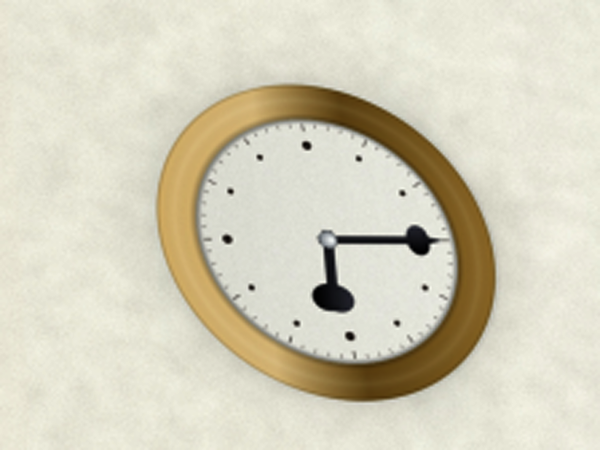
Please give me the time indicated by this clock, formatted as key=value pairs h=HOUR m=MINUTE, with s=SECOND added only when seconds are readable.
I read h=6 m=15
